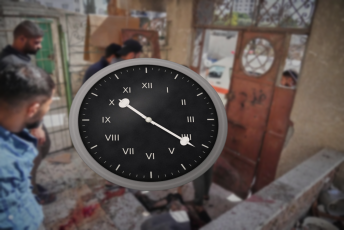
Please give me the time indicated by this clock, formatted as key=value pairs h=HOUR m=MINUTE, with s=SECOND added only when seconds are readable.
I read h=10 m=21
